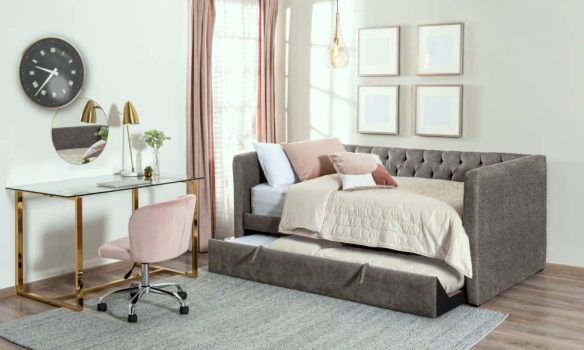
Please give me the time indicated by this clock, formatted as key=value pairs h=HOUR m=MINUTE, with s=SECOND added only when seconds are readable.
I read h=9 m=37
